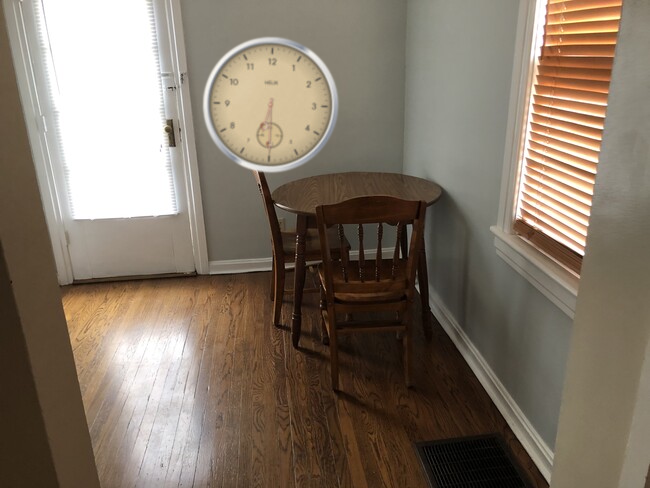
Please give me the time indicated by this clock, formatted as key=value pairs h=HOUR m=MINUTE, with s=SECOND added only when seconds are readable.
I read h=6 m=30
